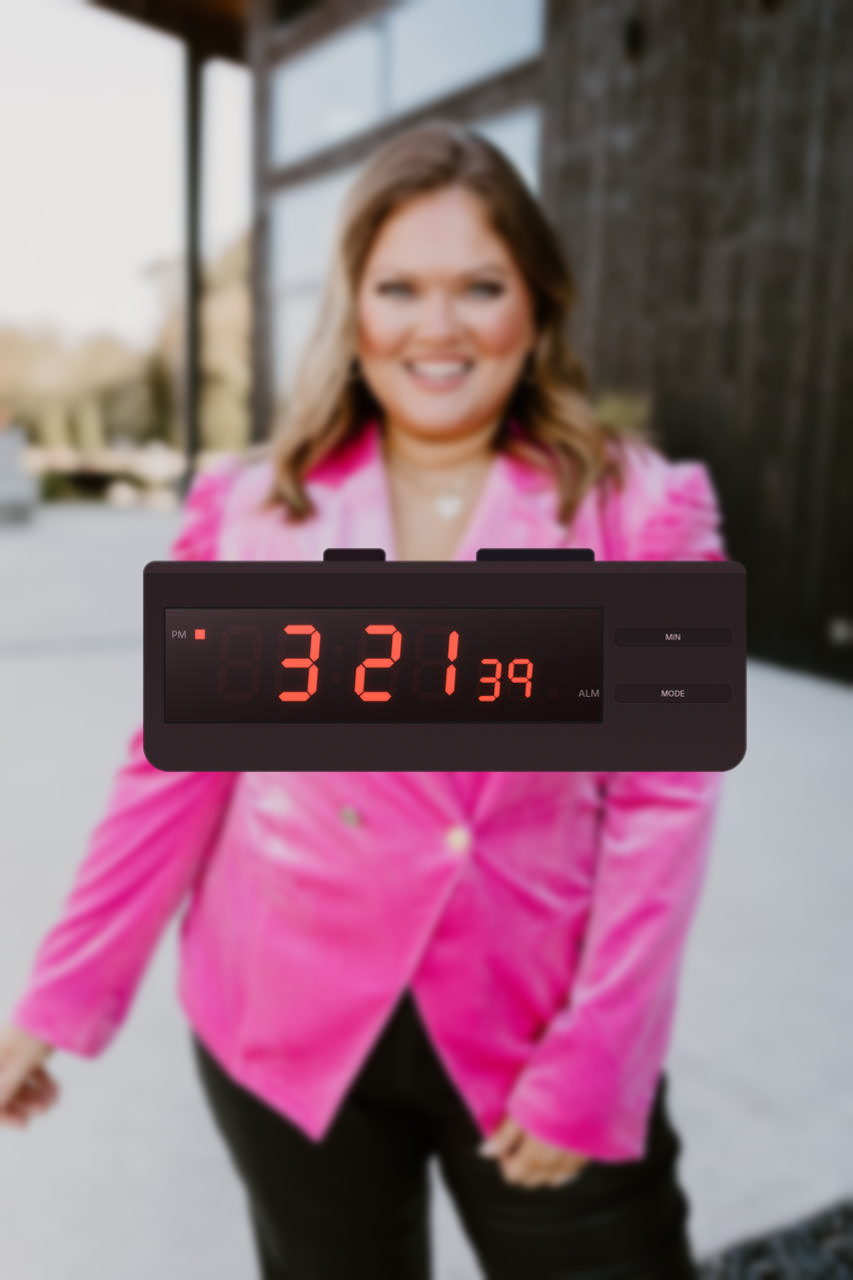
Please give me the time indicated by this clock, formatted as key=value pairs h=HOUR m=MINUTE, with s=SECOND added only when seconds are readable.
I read h=3 m=21 s=39
